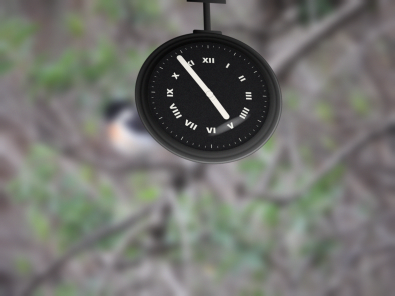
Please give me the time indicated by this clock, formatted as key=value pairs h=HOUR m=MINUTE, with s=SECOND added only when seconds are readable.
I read h=4 m=54
